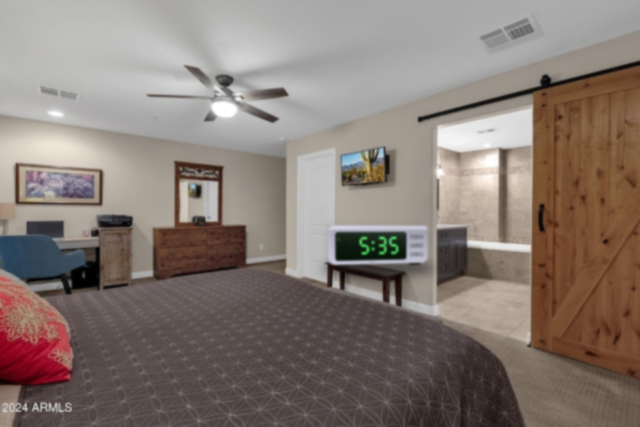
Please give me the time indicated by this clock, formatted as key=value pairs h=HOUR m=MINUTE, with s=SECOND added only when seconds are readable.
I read h=5 m=35
